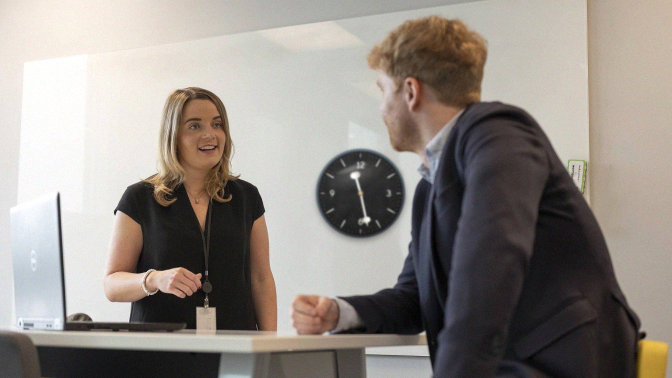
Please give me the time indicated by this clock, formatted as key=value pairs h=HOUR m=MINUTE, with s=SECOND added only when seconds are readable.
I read h=11 m=28
